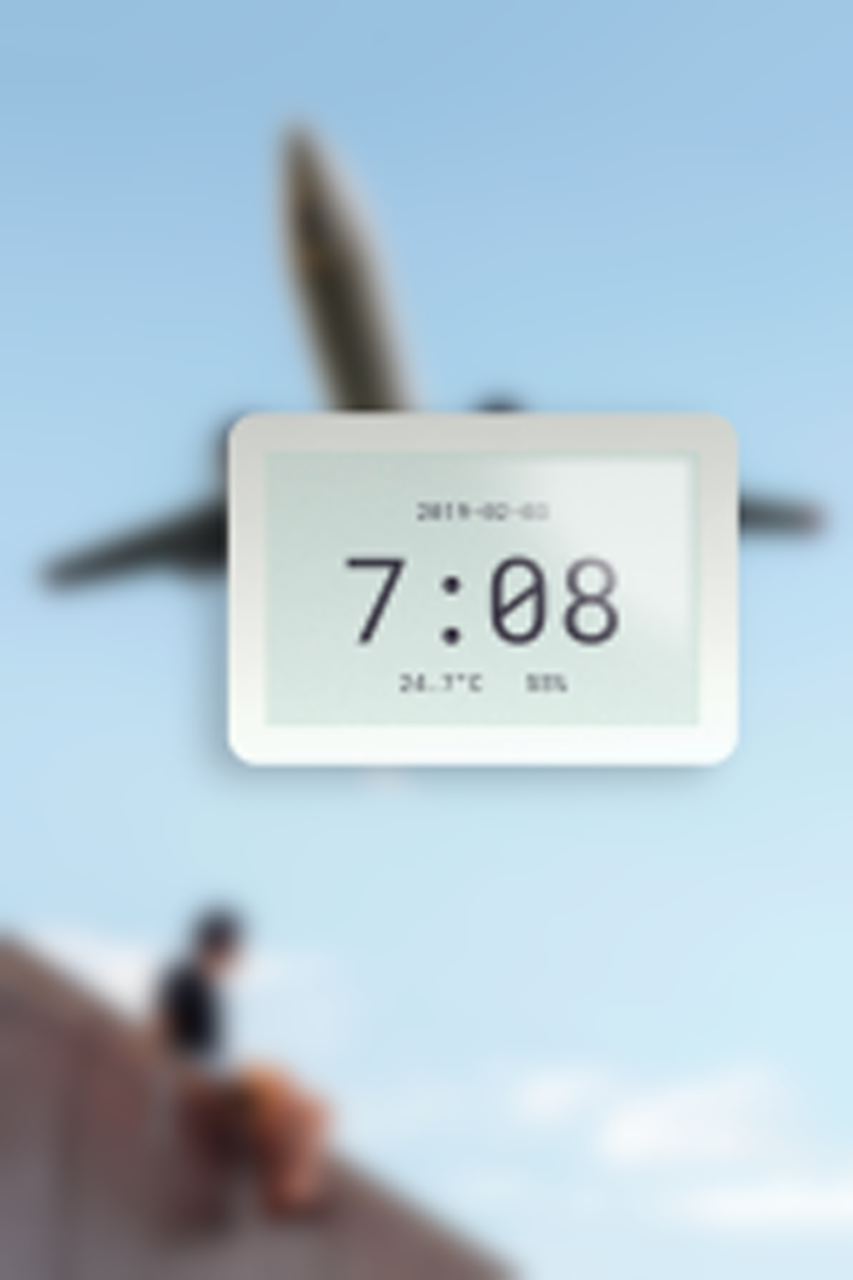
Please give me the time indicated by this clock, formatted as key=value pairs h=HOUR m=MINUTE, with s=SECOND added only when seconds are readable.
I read h=7 m=8
